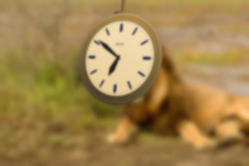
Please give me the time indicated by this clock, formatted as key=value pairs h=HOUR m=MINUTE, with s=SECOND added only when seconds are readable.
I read h=6 m=51
